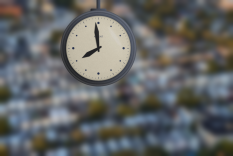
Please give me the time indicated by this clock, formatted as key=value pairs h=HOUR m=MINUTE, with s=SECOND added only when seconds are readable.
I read h=7 m=59
